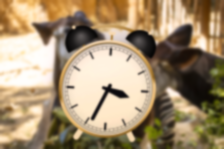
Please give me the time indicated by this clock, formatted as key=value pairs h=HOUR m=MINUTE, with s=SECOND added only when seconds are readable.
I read h=3 m=34
